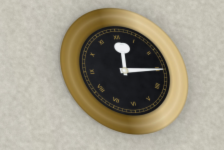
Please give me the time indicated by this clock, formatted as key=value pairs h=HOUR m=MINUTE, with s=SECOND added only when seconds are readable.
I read h=12 m=15
